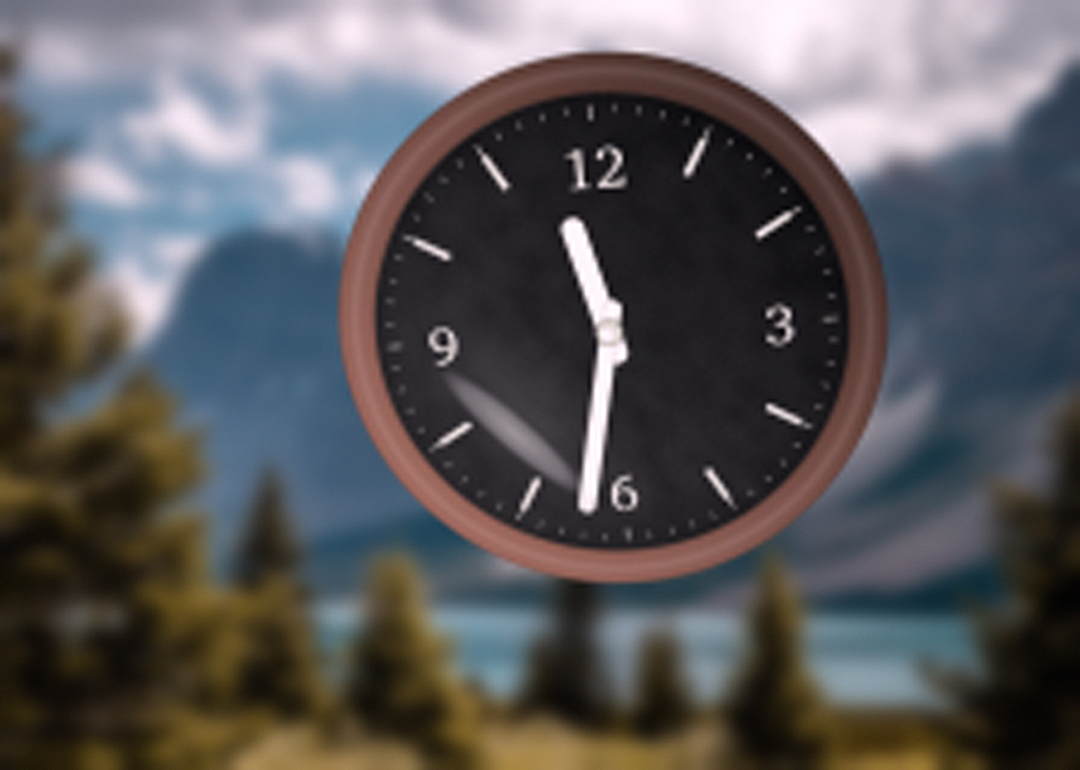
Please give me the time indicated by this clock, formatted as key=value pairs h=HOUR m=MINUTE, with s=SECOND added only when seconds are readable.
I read h=11 m=32
